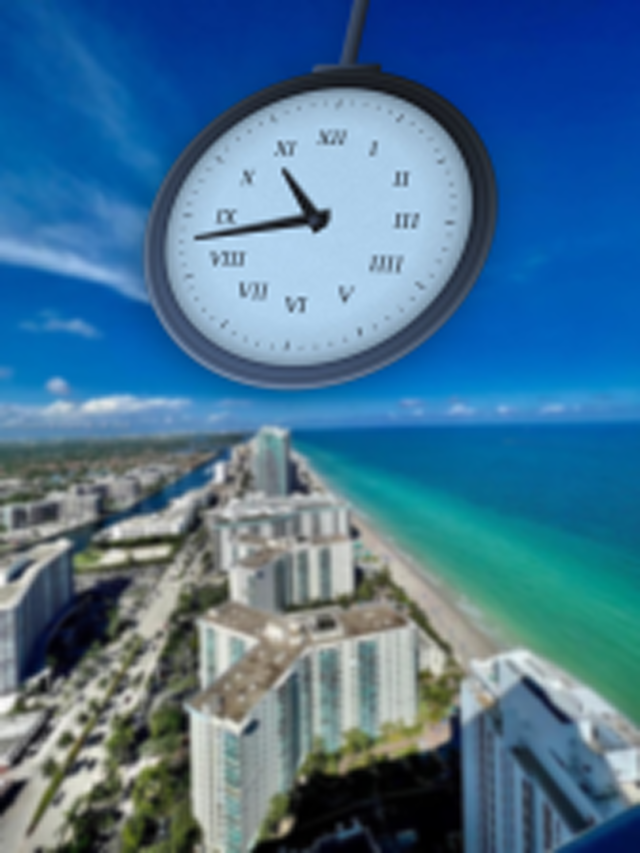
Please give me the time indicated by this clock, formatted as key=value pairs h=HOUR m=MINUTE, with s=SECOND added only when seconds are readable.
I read h=10 m=43
